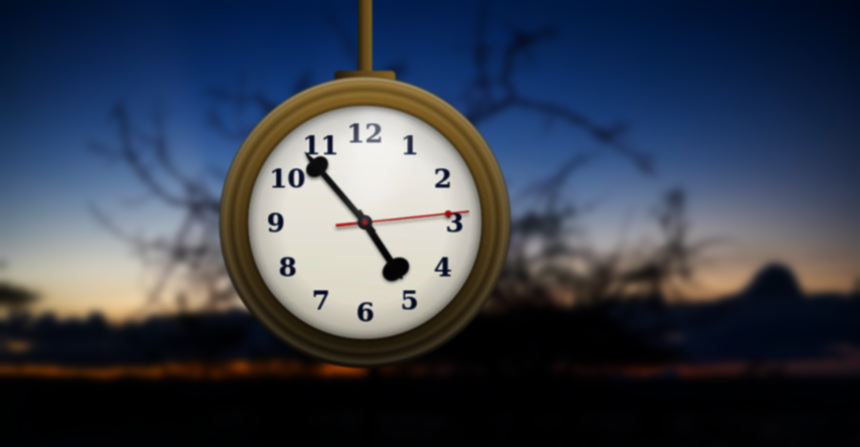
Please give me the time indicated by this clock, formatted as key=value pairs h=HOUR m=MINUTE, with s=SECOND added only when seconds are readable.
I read h=4 m=53 s=14
